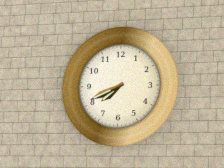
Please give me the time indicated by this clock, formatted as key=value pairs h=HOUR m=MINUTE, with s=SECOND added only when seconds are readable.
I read h=7 m=41
